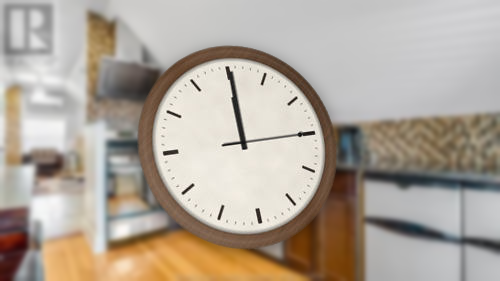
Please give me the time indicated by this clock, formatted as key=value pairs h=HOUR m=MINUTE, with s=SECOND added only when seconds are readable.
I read h=12 m=0 s=15
